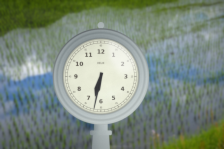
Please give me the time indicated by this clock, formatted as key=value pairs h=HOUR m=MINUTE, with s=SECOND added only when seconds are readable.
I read h=6 m=32
